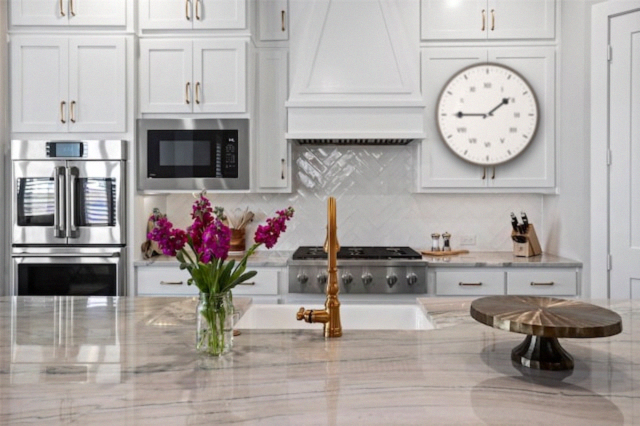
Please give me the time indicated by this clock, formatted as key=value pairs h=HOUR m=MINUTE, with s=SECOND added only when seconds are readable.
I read h=1 m=45
